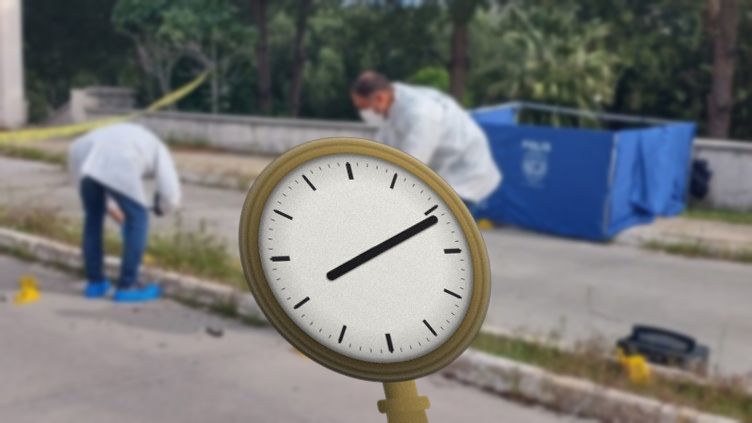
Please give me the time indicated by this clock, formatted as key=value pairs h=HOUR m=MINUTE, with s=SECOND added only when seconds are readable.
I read h=8 m=11
